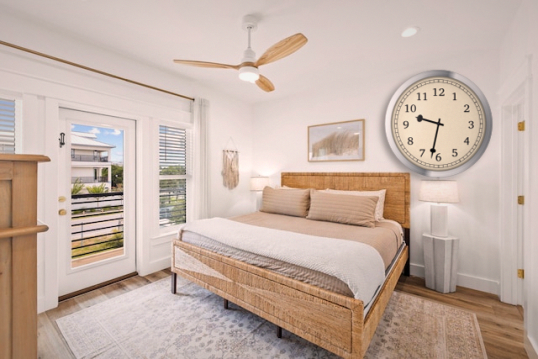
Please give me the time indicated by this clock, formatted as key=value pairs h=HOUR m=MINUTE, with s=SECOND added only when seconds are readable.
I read h=9 m=32
